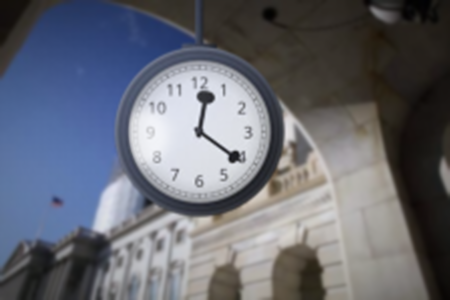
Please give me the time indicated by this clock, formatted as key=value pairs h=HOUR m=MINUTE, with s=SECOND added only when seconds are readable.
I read h=12 m=21
